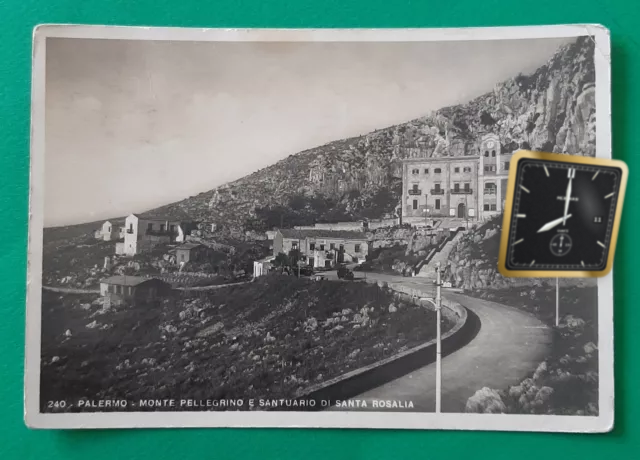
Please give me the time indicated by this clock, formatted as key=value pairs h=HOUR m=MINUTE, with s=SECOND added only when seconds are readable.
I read h=8 m=0
